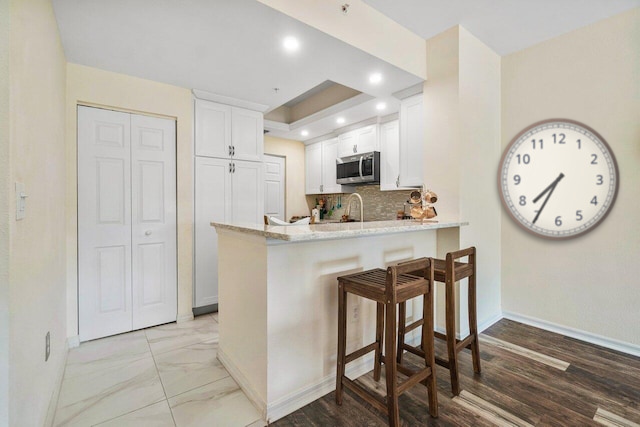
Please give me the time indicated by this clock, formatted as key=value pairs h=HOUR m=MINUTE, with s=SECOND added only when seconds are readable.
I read h=7 m=35
